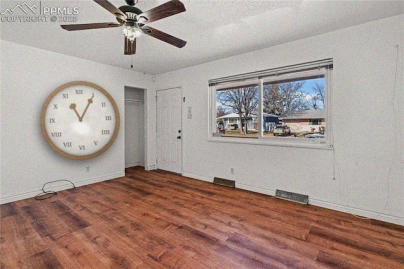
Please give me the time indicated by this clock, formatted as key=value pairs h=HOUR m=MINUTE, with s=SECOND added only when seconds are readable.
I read h=11 m=5
